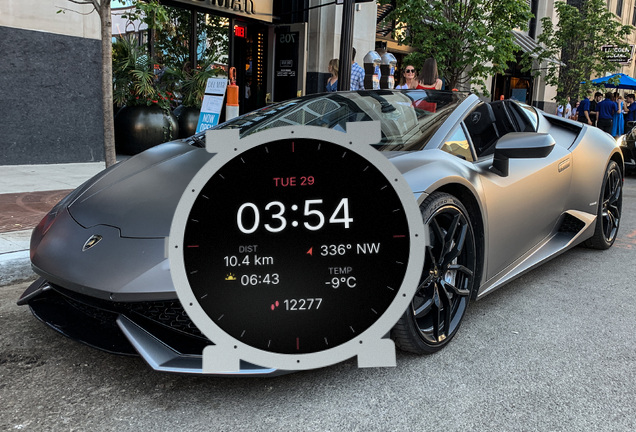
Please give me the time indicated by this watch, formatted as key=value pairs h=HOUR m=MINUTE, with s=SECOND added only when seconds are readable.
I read h=3 m=54
